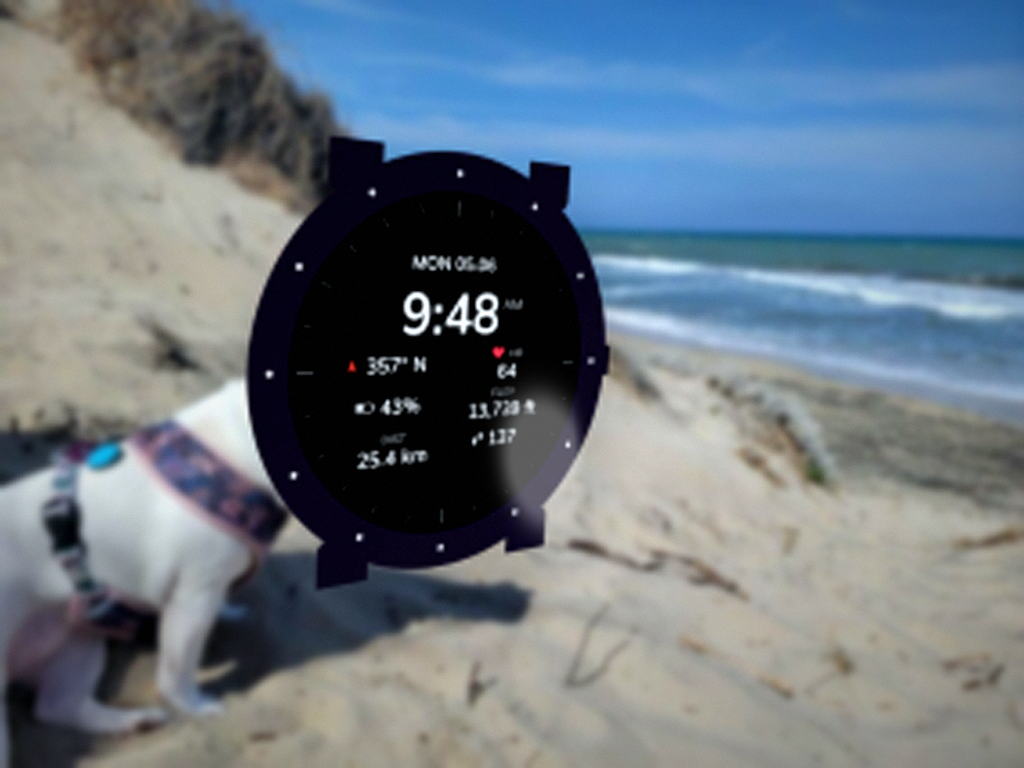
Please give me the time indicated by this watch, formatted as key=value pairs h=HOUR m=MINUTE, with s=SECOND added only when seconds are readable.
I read h=9 m=48
